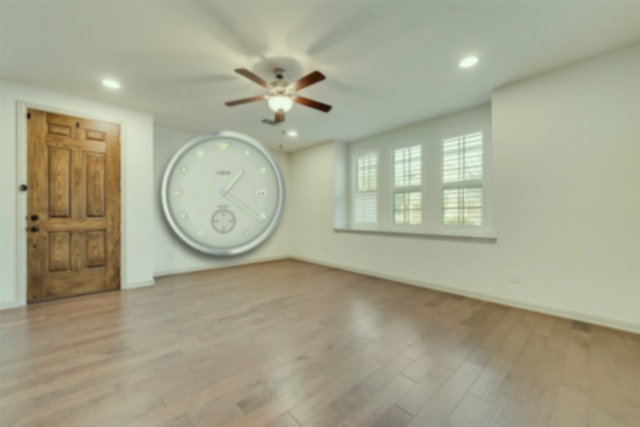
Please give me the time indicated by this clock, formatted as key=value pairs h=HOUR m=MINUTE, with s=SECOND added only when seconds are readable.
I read h=1 m=21
